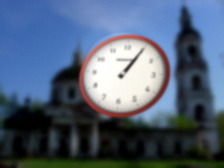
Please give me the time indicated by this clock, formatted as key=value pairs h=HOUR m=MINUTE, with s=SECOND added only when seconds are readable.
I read h=1 m=5
